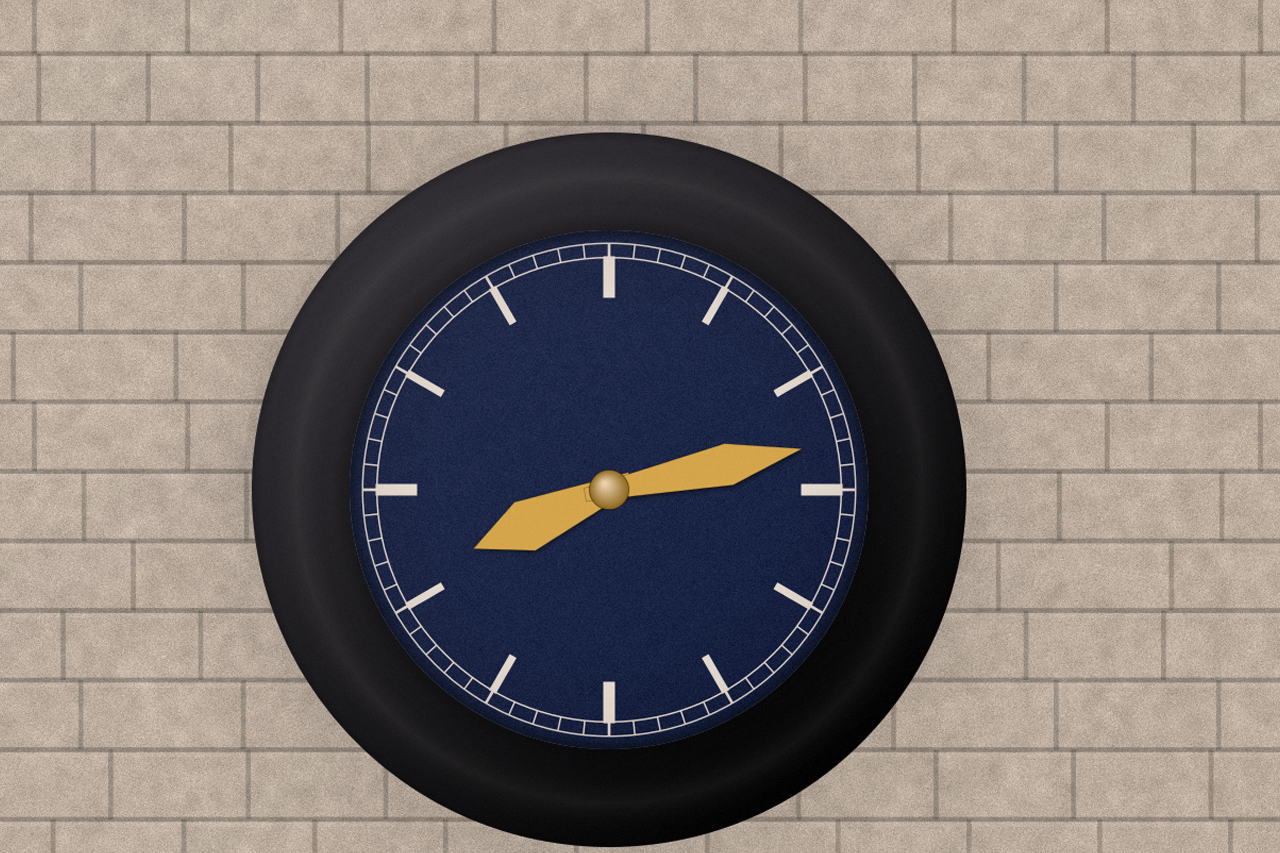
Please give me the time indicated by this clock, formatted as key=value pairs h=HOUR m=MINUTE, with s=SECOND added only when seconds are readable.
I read h=8 m=13
